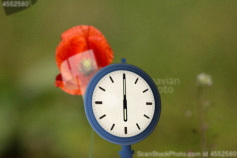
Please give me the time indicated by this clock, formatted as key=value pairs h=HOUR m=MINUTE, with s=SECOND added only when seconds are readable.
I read h=6 m=0
